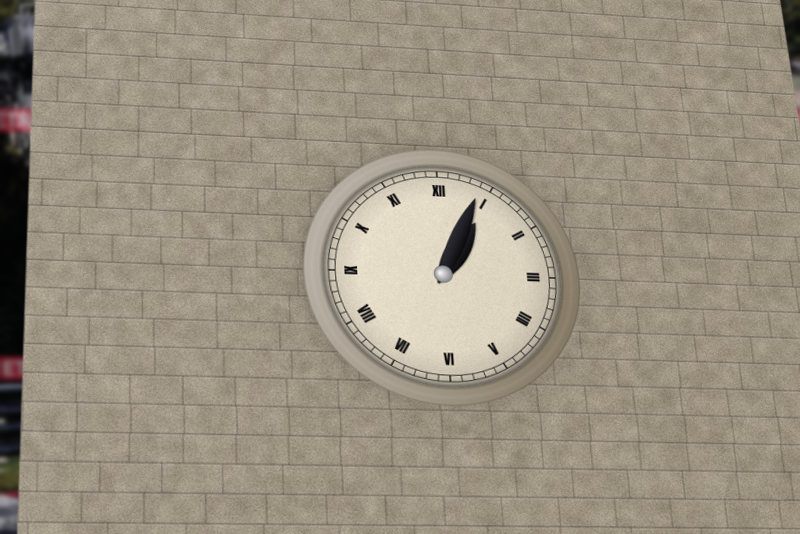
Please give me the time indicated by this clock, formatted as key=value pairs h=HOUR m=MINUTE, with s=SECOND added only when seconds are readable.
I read h=1 m=4
